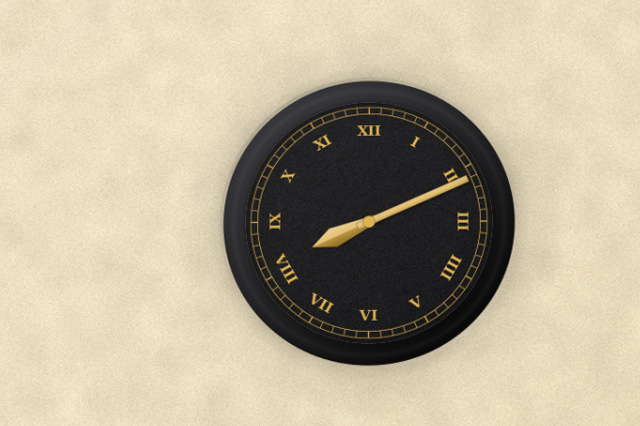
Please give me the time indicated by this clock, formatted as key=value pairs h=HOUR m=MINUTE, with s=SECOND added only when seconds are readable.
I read h=8 m=11
